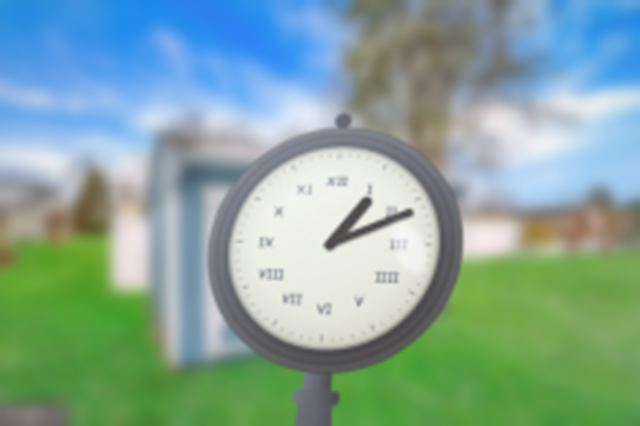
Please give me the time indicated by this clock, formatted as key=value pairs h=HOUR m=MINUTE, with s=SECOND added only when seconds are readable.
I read h=1 m=11
